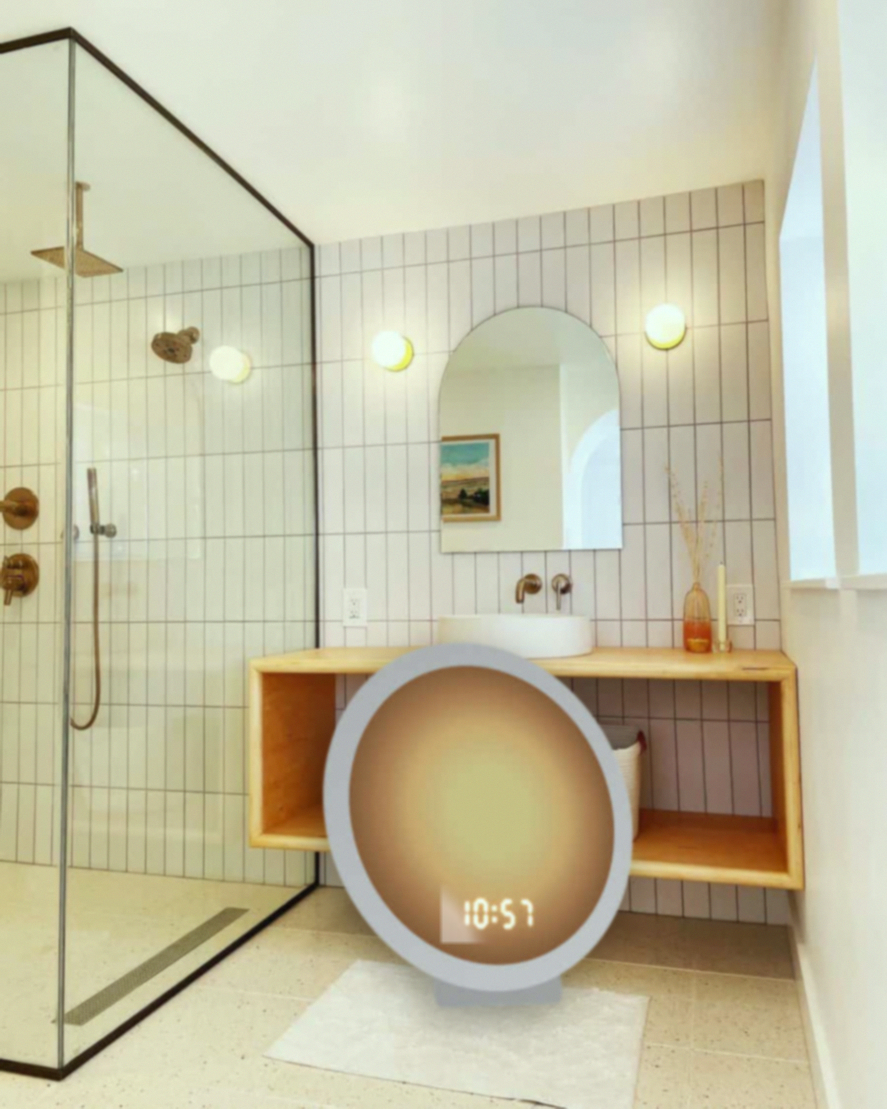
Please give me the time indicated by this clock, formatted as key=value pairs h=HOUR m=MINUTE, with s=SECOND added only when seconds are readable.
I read h=10 m=57
